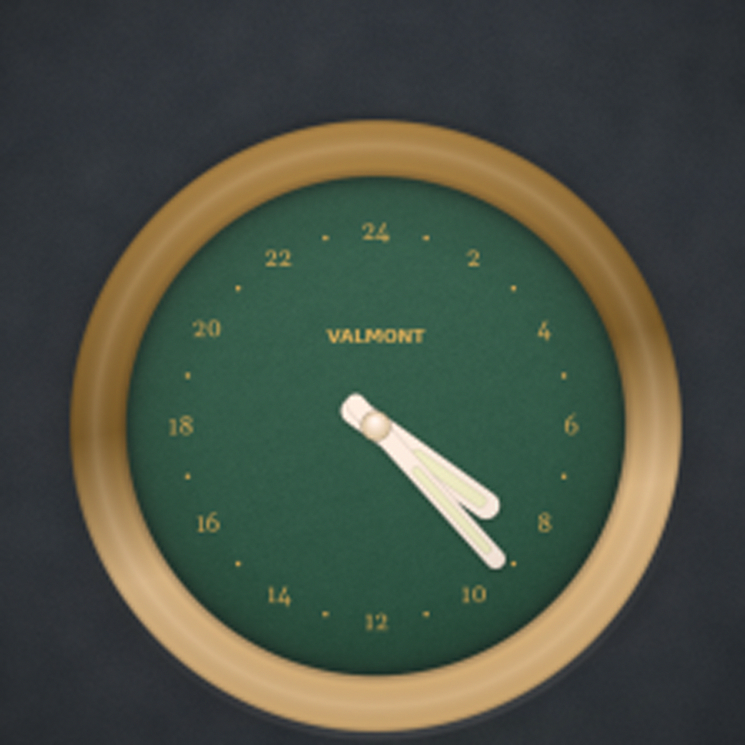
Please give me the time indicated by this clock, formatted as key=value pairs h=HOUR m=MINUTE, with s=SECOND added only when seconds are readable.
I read h=8 m=23
